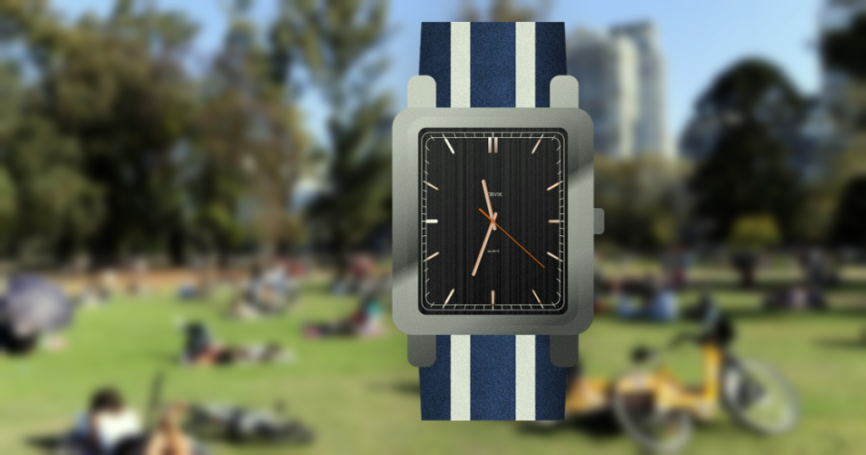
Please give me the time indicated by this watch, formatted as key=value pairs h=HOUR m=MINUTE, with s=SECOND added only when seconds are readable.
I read h=11 m=33 s=22
